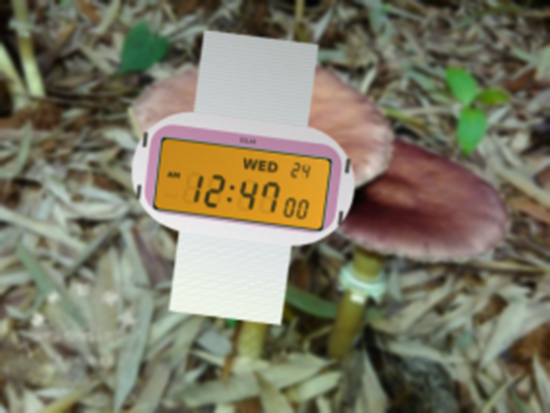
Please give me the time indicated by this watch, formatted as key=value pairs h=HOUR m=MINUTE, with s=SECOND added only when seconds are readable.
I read h=12 m=47 s=0
